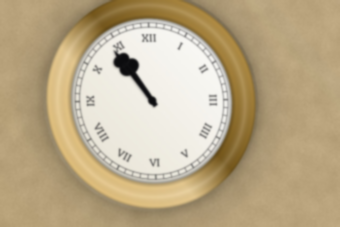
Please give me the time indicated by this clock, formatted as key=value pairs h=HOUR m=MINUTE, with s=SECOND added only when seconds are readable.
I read h=10 m=54
